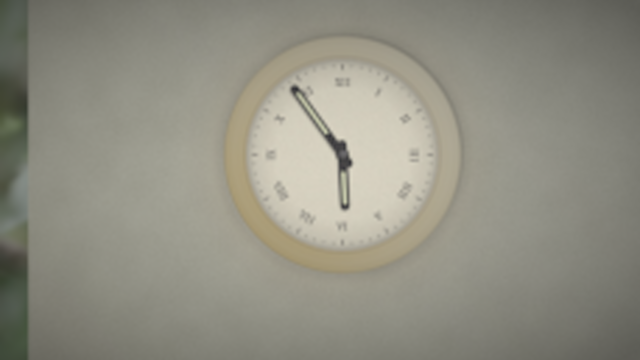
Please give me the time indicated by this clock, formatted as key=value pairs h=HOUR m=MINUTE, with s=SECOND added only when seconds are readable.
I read h=5 m=54
